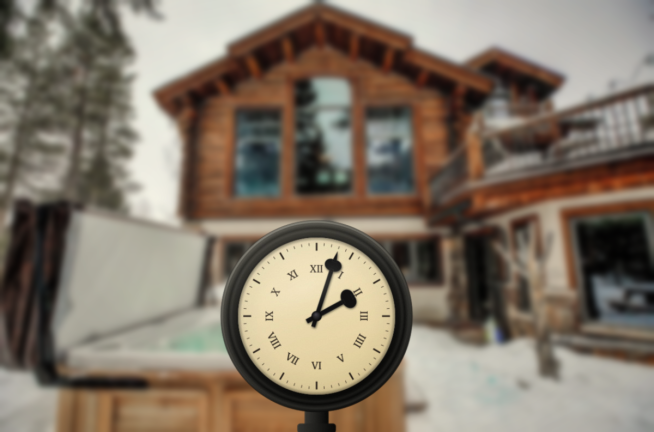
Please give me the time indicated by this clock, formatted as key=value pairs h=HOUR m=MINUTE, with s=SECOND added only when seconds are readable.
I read h=2 m=3
